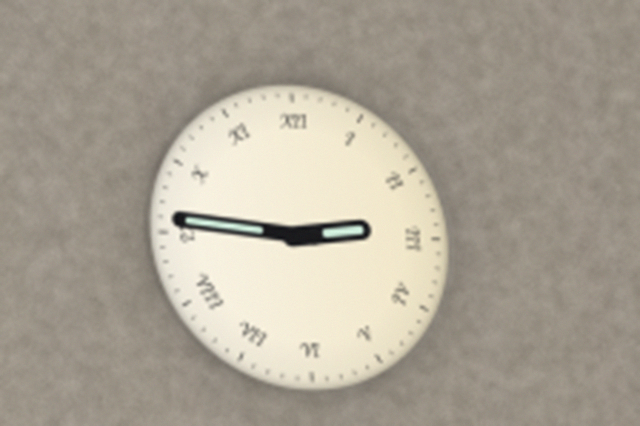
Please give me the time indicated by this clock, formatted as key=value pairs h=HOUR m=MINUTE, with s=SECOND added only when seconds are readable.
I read h=2 m=46
